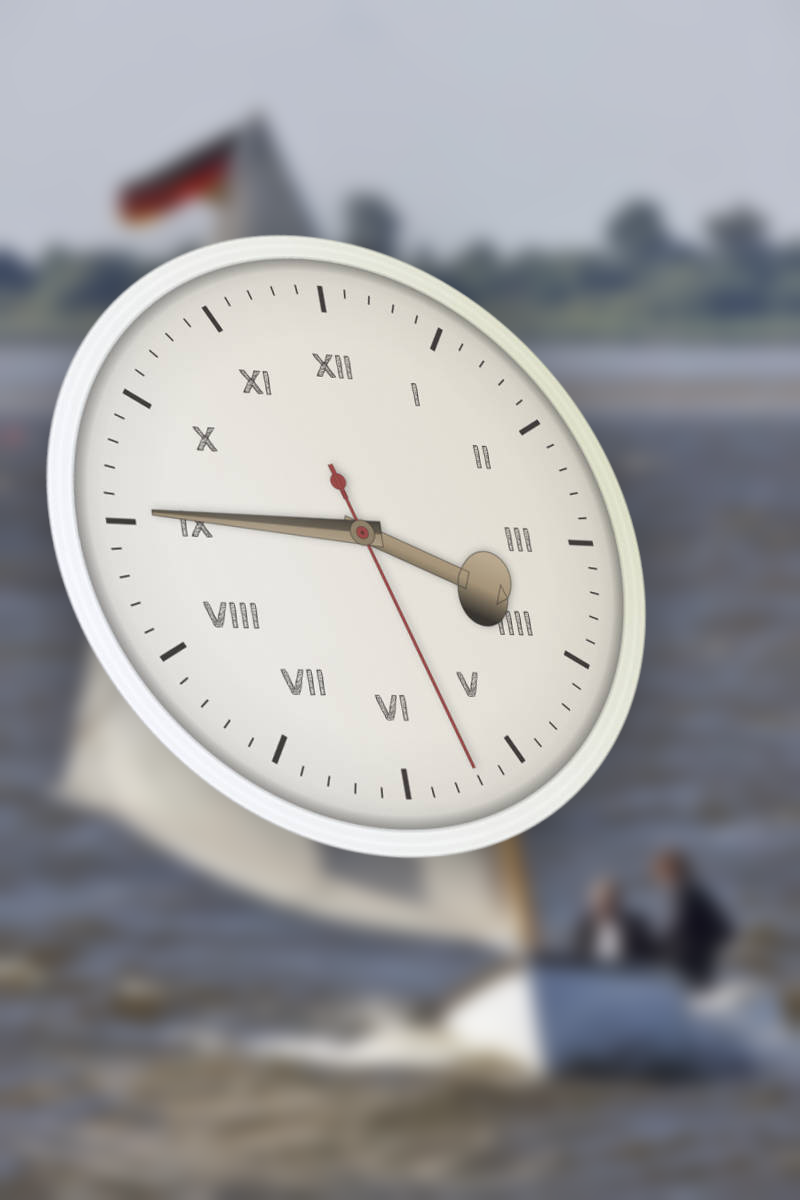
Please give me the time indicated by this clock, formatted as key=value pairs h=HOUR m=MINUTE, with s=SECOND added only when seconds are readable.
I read h=3 m=45 s=27
